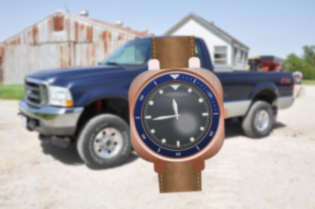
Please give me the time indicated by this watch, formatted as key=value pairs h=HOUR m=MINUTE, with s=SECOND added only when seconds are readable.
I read h=11 m=44
